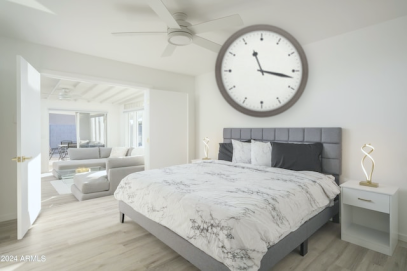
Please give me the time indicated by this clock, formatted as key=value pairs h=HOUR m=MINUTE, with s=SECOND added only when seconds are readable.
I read h=11 m=17
